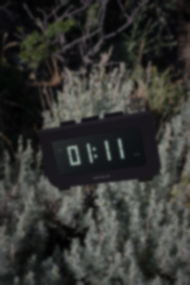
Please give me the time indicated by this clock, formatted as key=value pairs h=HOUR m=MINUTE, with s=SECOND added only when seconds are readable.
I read h=1 m=11
